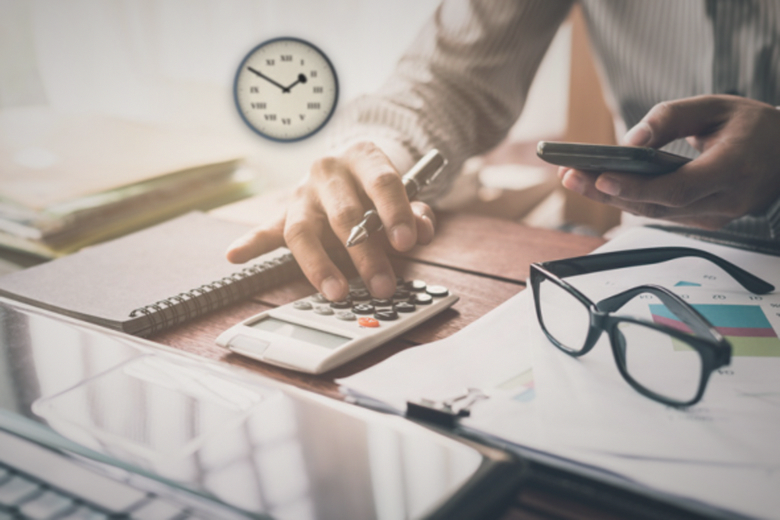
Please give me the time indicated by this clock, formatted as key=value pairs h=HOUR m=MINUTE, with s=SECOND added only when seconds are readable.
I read h=1 m=50
